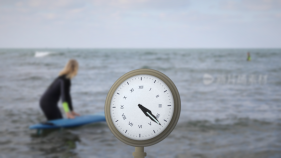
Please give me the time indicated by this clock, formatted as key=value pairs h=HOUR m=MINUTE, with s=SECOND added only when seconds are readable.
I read h=4 m=22
